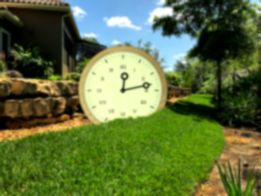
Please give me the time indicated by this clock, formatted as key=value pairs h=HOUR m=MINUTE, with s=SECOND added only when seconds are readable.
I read h=12 m=13
